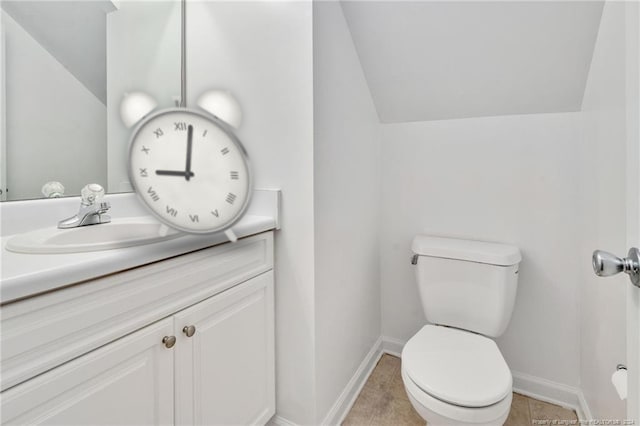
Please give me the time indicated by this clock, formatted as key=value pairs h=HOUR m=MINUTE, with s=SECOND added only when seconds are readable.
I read h=9 m=2
